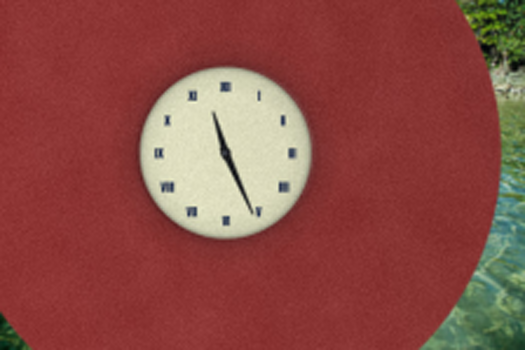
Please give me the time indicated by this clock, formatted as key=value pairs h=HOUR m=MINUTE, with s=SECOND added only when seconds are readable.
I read h=11 m=26
